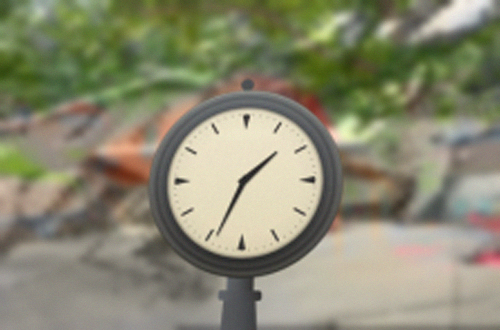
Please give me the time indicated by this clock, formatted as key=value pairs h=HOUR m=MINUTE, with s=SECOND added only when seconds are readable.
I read h=1 m=34
